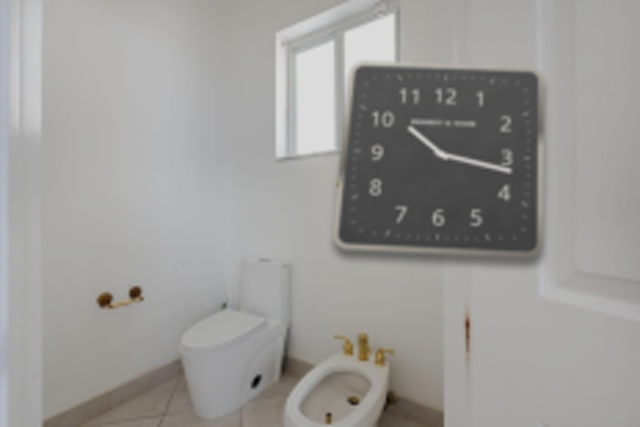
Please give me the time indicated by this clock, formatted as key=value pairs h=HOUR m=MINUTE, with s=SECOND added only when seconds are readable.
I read h=10 m=17
